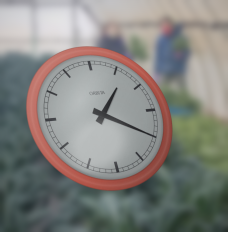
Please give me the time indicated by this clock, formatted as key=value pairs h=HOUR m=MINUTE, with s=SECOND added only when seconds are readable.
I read h=1 m=20
